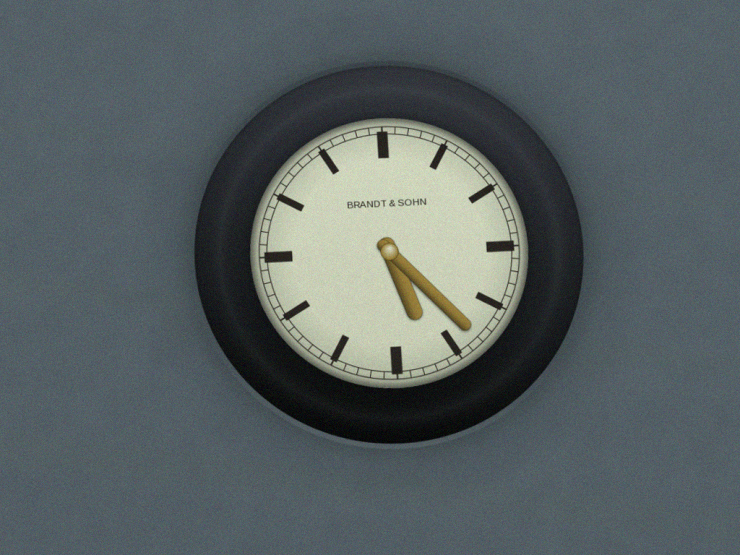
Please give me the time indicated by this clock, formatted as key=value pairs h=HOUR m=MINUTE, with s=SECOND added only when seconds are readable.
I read h=5 m=23
